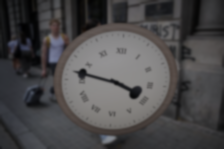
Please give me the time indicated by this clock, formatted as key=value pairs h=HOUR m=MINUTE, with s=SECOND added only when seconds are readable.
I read h=3 m=47
